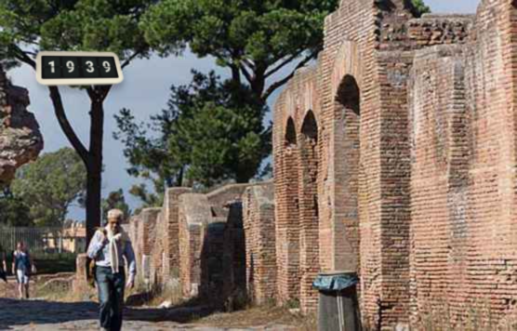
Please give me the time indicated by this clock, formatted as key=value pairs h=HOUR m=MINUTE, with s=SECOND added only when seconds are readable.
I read h=19 m=39
